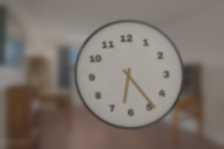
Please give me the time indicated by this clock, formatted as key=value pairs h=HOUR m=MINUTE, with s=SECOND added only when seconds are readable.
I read h=6 m=24
